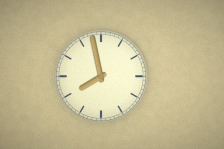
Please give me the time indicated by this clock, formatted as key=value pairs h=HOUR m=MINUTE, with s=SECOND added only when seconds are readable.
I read h=7 m=58
